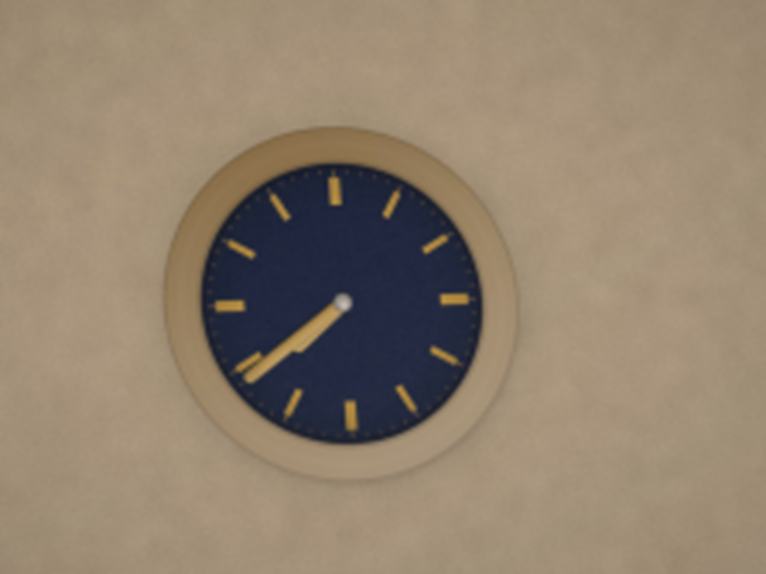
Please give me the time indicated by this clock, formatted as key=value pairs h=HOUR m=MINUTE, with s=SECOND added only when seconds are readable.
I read h=7 m=39
